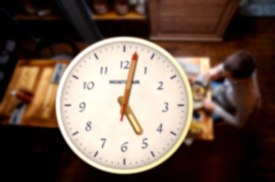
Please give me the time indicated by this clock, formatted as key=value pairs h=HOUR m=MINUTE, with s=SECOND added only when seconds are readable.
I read h=5 m=2 s=2
